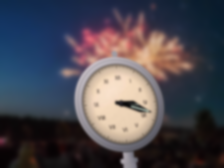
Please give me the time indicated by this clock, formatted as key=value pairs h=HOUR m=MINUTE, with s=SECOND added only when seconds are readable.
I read h=3 m=18
